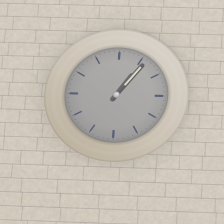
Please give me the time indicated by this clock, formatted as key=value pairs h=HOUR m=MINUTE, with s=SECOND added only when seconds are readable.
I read h=1 m=6
